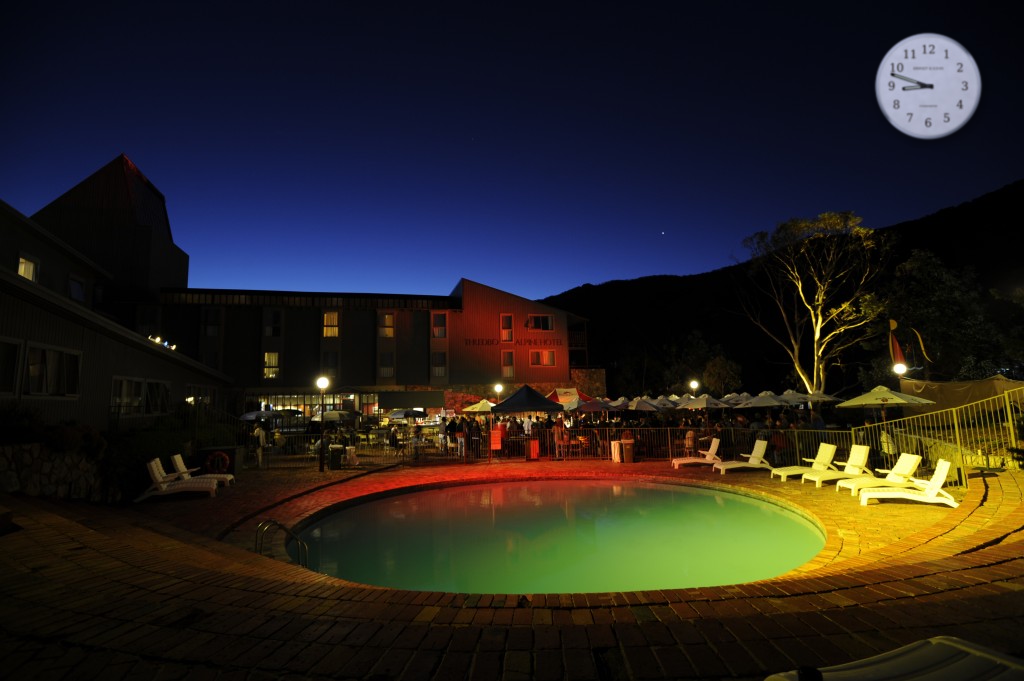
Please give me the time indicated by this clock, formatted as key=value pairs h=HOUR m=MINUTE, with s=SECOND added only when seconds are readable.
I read h=8 m=48
